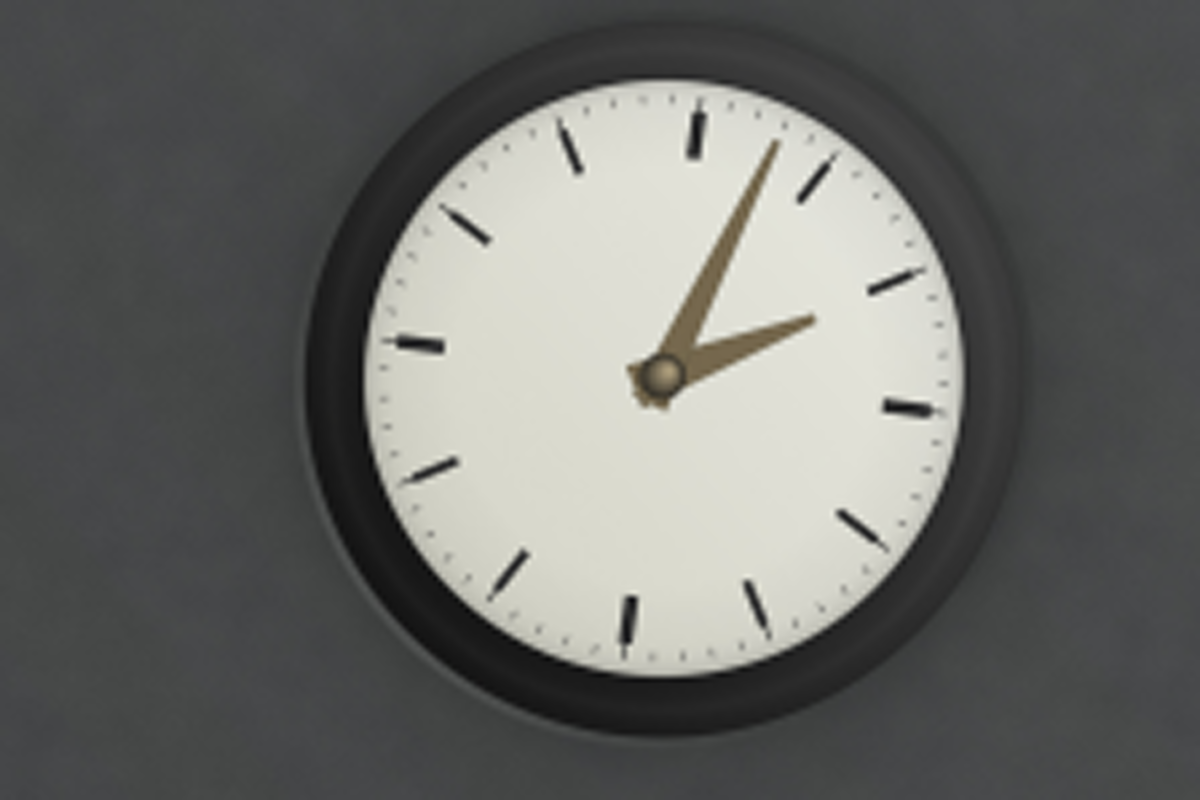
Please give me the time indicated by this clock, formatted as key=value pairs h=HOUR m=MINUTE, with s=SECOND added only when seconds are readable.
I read h=2 m=3
